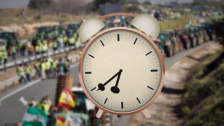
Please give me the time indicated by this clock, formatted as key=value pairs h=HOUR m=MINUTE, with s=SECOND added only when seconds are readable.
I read h=6 m=39
